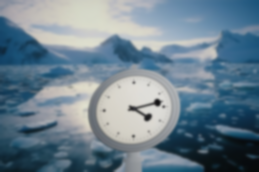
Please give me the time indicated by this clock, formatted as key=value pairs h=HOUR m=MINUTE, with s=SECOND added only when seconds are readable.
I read h=4 m=13
